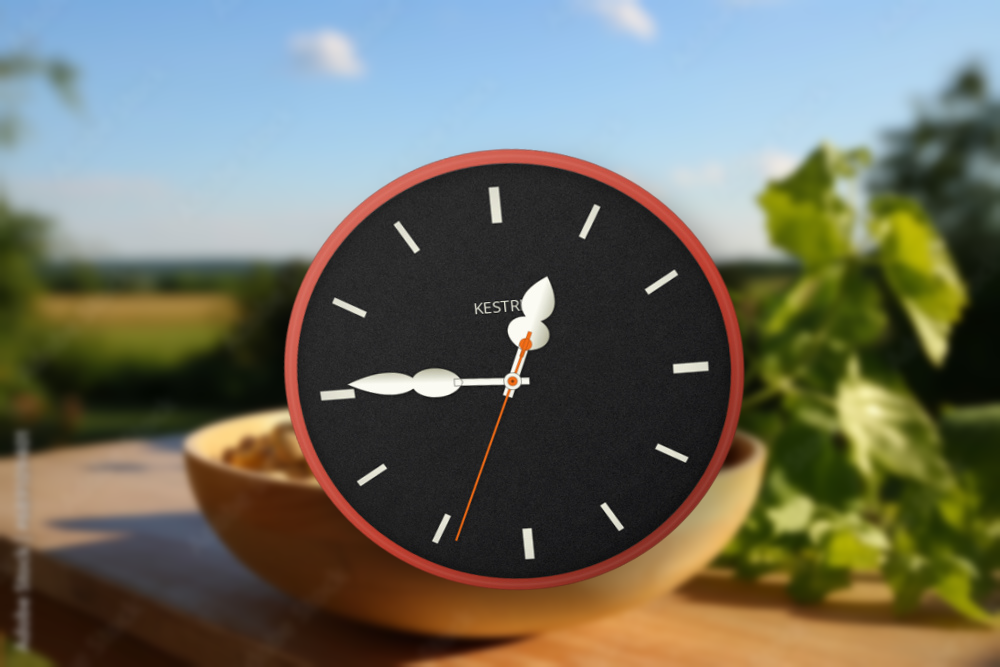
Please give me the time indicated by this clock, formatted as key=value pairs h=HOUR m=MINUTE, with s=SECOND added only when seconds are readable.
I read h=12 m=45 s=34
